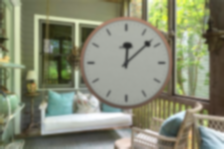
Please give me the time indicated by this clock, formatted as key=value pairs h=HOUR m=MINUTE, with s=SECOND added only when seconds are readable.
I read h=12 m=8
